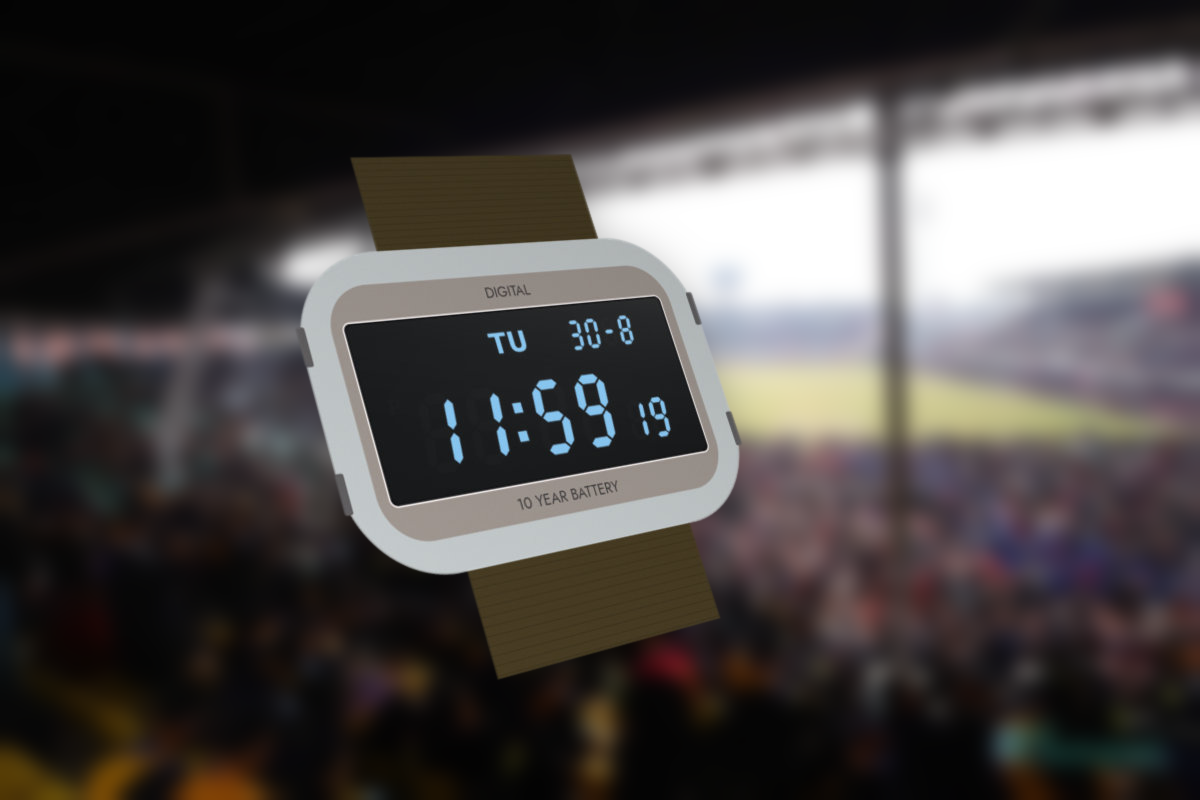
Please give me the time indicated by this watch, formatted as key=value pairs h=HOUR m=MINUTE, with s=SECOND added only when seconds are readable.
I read h=11 m=59 s=19
